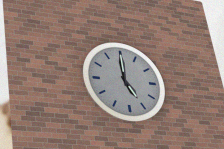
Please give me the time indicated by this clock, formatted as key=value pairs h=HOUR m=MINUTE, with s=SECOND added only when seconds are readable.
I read h=5 m=0
